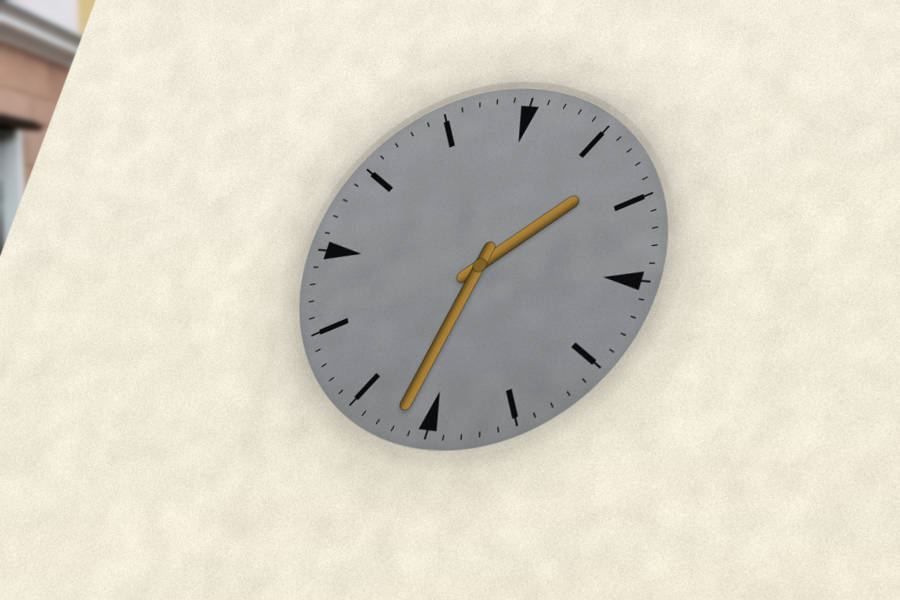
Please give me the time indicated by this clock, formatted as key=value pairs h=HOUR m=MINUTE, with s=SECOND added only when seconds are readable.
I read h=1 m=32
